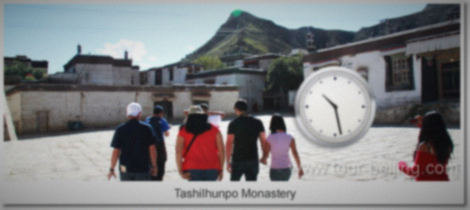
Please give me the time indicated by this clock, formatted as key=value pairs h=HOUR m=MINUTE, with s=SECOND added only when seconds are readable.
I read h=10 m=28
